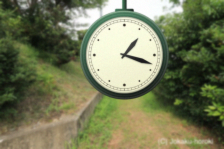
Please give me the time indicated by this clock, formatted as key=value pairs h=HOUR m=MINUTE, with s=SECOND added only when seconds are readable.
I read h=1 m=18
